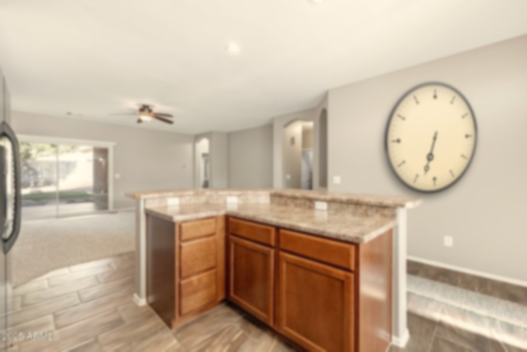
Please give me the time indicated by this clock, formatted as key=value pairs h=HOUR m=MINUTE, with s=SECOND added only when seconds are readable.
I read h=6 m=33
